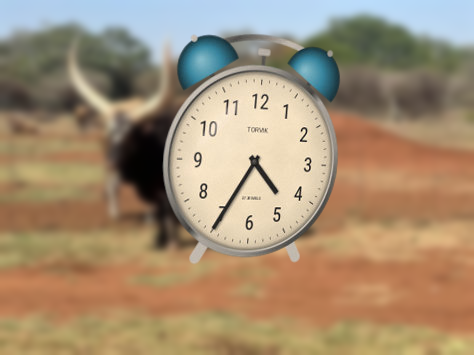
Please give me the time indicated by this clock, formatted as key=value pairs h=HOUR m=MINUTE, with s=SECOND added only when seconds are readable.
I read h=4 m=35
